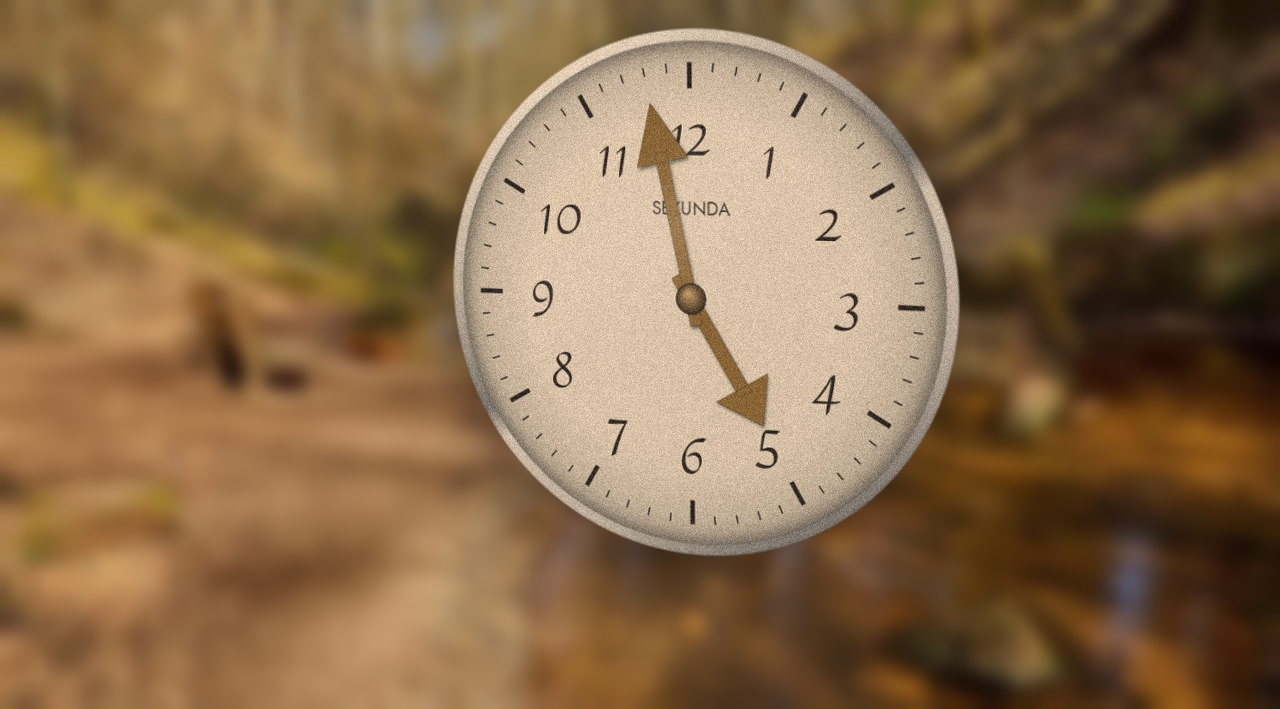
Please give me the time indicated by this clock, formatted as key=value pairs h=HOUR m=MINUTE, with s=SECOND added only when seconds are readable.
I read h=4 m=58
